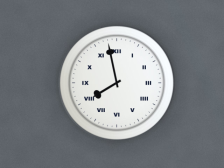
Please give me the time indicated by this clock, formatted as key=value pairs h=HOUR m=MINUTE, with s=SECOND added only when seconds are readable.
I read h=7 m=58
